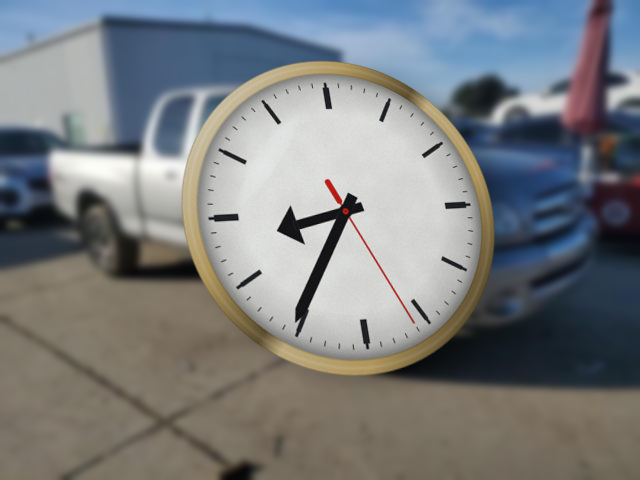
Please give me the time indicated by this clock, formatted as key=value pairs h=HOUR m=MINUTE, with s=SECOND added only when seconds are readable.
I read h=8 m=35 s=26
